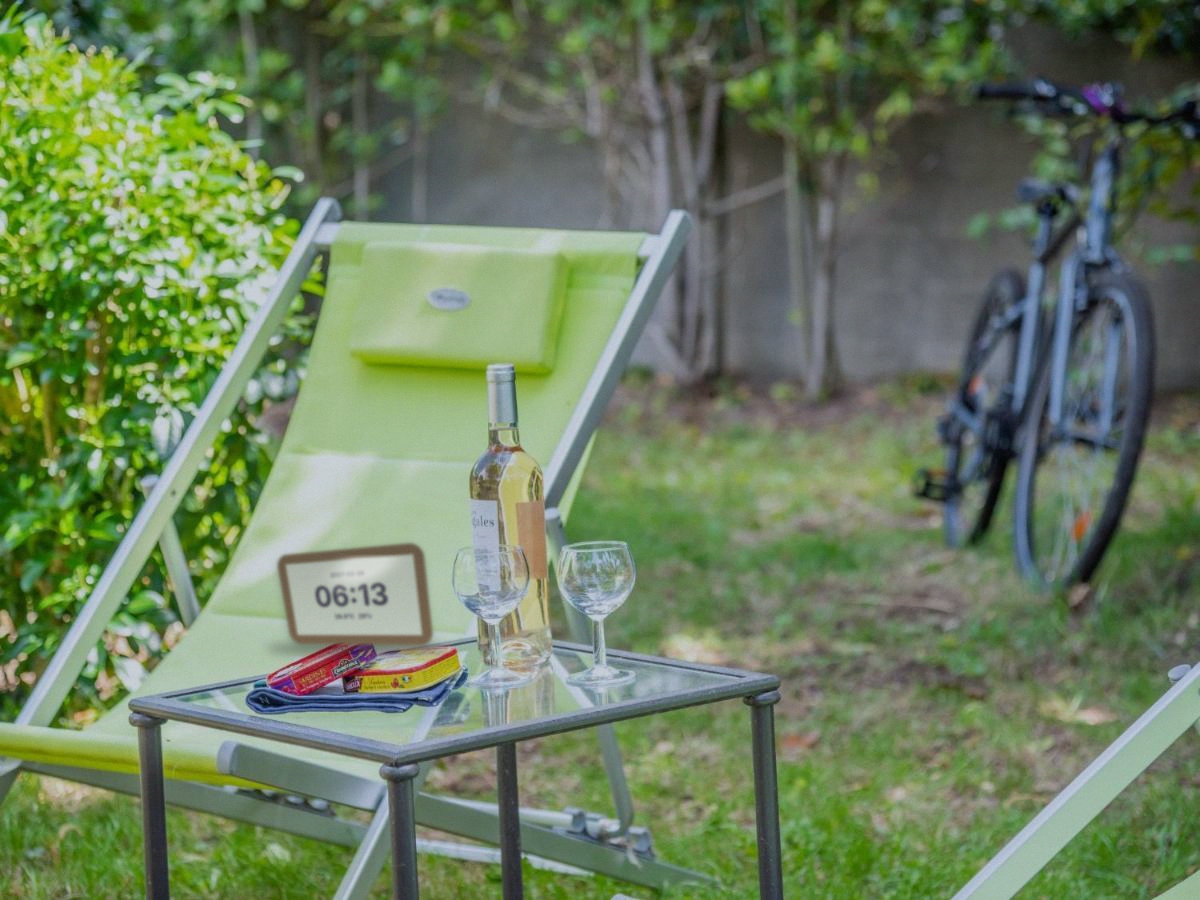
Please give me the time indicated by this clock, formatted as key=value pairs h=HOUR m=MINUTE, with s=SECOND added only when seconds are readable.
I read h=6 m=13
